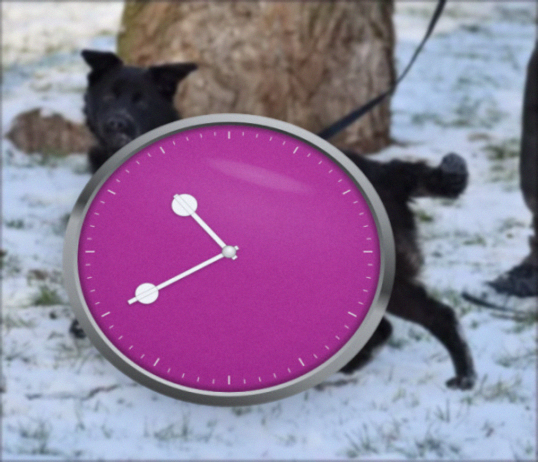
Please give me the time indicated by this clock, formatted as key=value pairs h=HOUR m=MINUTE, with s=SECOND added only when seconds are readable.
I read h=10 m=40
